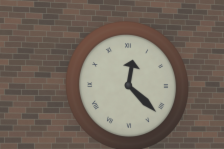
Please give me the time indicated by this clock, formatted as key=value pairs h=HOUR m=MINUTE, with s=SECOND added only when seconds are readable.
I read h=12 m=22
